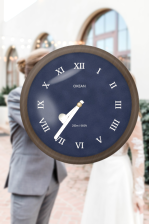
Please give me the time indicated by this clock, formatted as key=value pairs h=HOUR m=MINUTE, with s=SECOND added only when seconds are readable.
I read h=7 m=36
